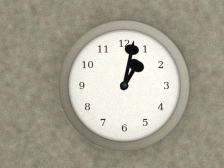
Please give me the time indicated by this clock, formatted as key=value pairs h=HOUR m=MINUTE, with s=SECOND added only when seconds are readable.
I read h=1 m=2
